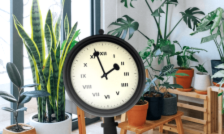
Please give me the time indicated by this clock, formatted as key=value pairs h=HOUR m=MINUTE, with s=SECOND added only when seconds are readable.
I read h=1 m=57
